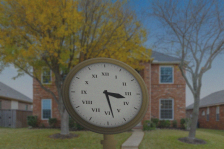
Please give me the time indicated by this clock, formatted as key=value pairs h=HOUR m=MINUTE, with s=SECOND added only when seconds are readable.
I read h=3 m=28
